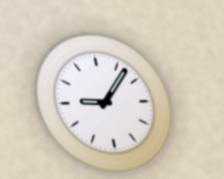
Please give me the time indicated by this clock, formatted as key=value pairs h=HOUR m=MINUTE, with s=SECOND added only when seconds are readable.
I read h=9 m=7
